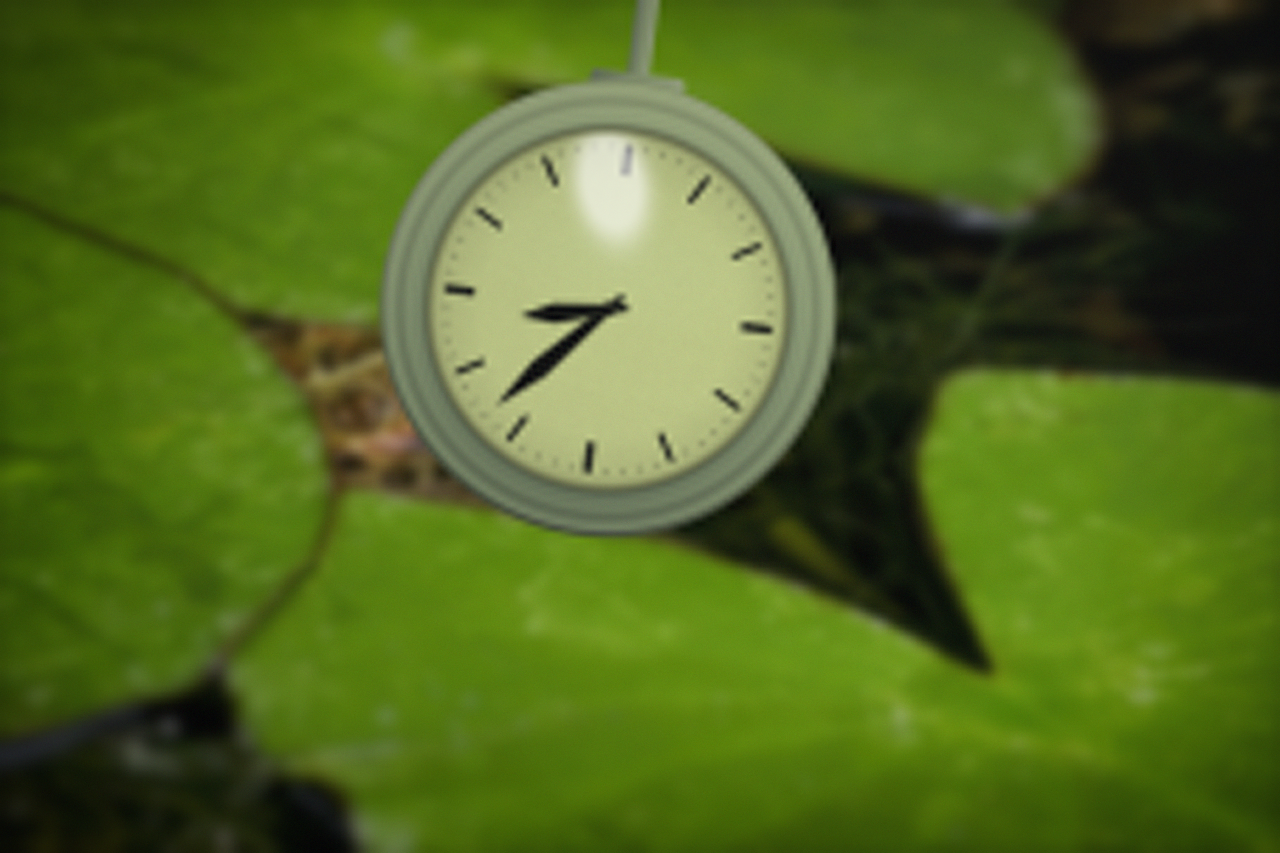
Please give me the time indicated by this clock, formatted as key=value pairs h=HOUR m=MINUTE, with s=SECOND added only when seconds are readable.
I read h=8 m=37
